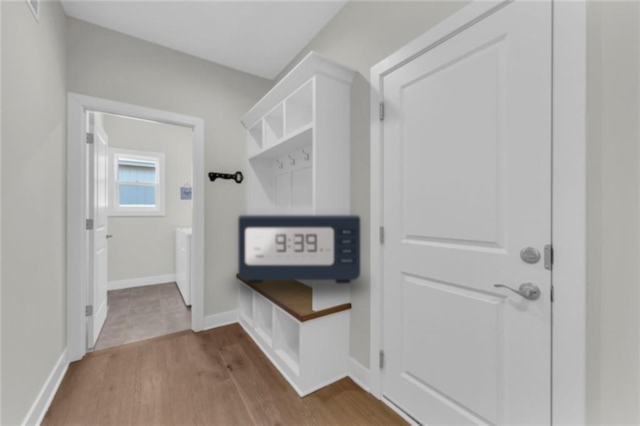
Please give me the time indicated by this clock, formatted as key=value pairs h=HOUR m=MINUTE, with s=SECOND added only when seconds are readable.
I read h=9 m=39
